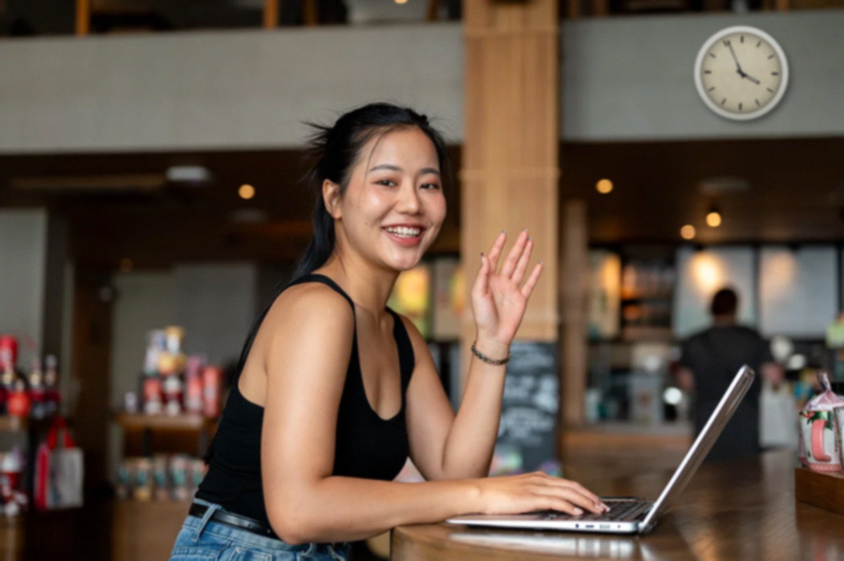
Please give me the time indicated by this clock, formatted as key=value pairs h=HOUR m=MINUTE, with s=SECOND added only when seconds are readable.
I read h=3 m=56
